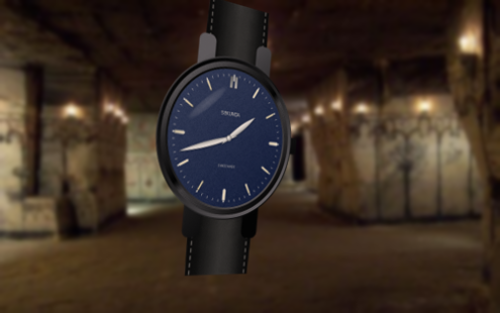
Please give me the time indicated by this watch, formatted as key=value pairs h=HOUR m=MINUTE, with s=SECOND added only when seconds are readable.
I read h=1 m=42
